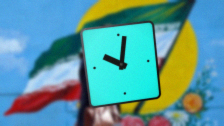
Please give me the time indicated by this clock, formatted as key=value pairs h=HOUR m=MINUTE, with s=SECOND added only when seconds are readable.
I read h=10 m=2
